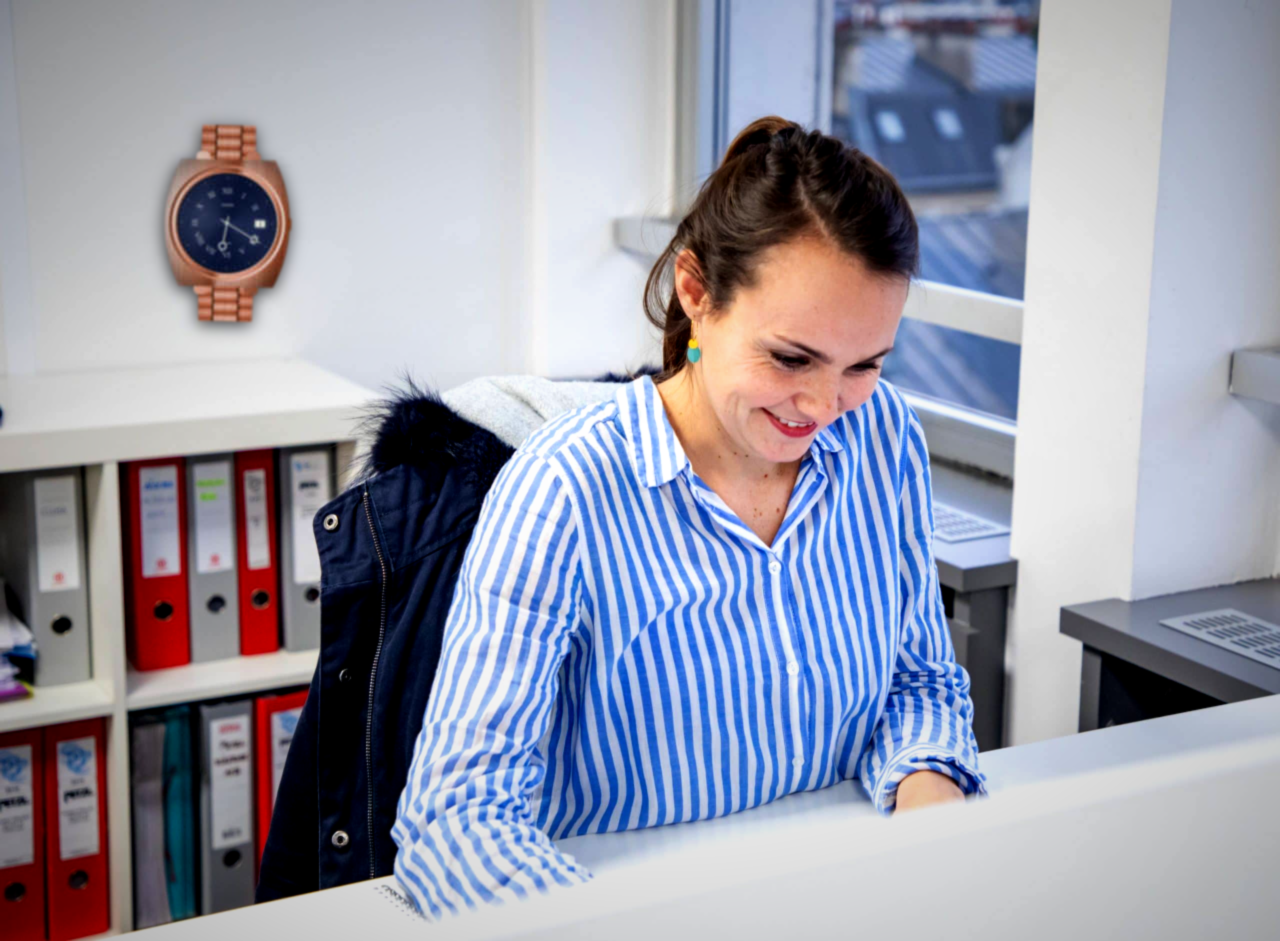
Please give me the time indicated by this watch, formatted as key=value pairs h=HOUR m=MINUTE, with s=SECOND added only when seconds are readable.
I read h=6 m=20
